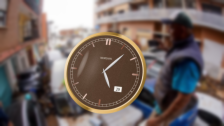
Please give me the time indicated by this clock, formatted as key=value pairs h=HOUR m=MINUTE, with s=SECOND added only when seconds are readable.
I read h=5 m=7
